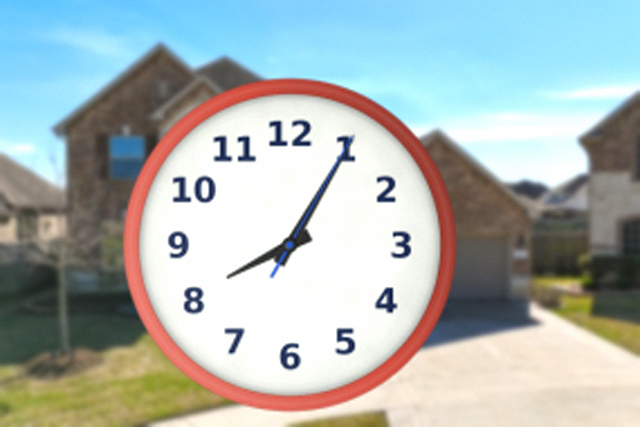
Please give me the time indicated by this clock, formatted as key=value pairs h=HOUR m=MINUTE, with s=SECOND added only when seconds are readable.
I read h=8 m=5 s=5
